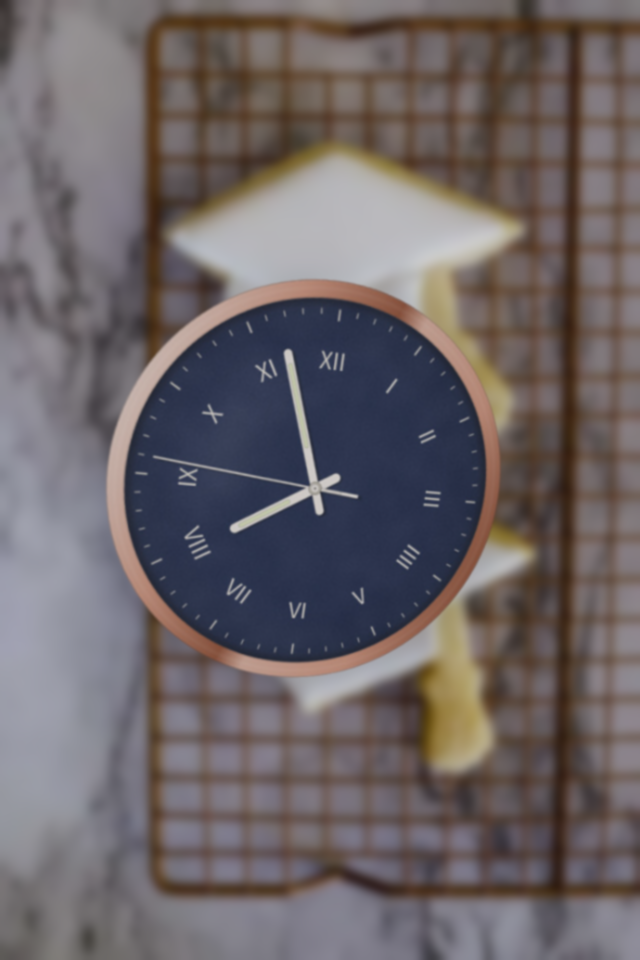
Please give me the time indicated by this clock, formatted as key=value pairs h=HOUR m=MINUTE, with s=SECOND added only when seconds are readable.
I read h=7 m=56 s=46
